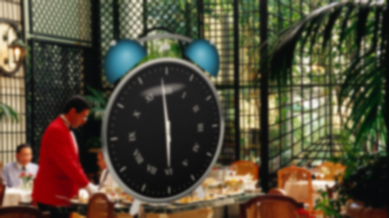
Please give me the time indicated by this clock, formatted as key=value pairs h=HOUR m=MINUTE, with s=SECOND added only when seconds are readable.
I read h=5 m=59
